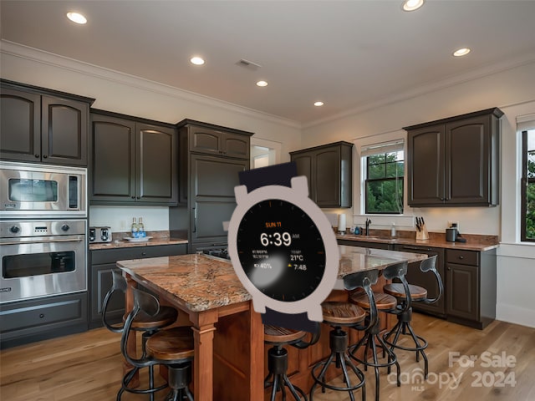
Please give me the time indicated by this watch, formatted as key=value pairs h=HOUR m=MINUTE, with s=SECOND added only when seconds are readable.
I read h=6 m=39
